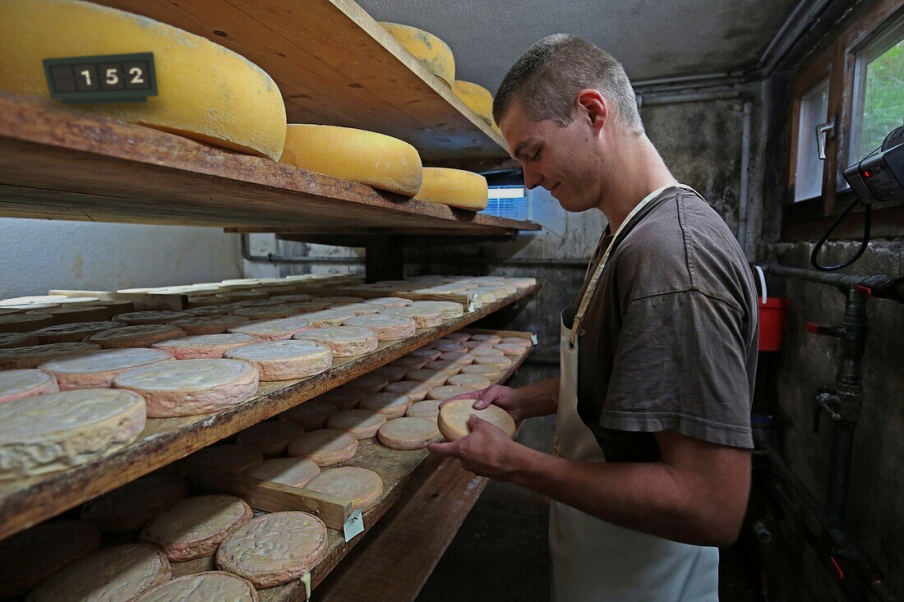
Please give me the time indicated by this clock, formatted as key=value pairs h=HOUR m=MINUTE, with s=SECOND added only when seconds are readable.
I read h=1 m=52
